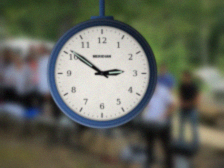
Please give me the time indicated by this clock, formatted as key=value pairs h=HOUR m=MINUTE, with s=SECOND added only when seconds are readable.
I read h=2 m=51
